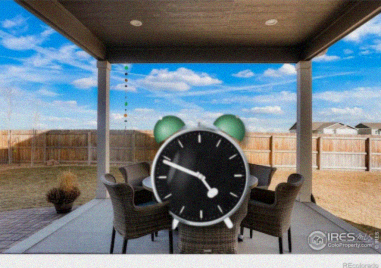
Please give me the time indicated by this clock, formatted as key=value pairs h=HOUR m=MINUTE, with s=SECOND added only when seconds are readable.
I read h=4 m=49
